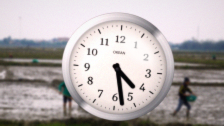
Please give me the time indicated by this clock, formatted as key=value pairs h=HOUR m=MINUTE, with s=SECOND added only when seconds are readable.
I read h=4 m=28
